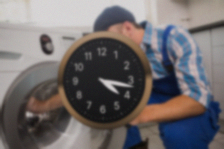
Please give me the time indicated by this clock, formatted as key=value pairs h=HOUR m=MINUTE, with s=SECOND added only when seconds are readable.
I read h=4 m=17
